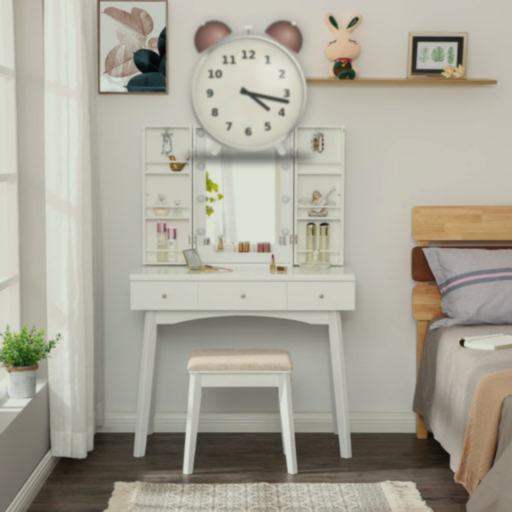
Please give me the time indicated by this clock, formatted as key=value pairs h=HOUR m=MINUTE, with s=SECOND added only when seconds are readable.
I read h=4 m=17
